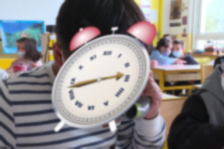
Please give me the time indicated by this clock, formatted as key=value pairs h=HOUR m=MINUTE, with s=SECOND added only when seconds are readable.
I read h=2 m=43
